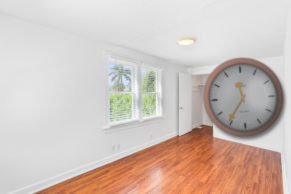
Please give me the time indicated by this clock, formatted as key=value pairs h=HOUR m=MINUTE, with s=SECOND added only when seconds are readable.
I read h=11 m=36
